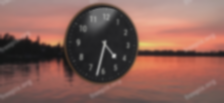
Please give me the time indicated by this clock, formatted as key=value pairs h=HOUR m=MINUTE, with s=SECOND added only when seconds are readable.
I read h=4 m=32
